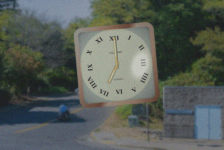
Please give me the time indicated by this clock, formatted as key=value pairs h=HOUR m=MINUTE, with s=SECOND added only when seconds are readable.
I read h=7 m=0
